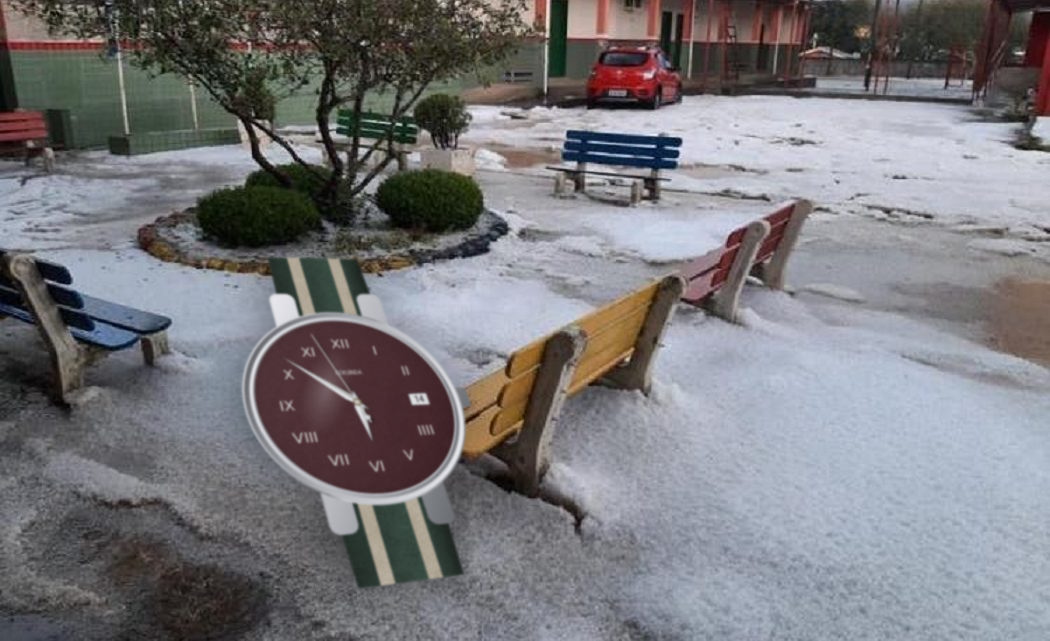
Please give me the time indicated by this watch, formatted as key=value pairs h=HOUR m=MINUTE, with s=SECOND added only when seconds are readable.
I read h=5 m=51 s=57
